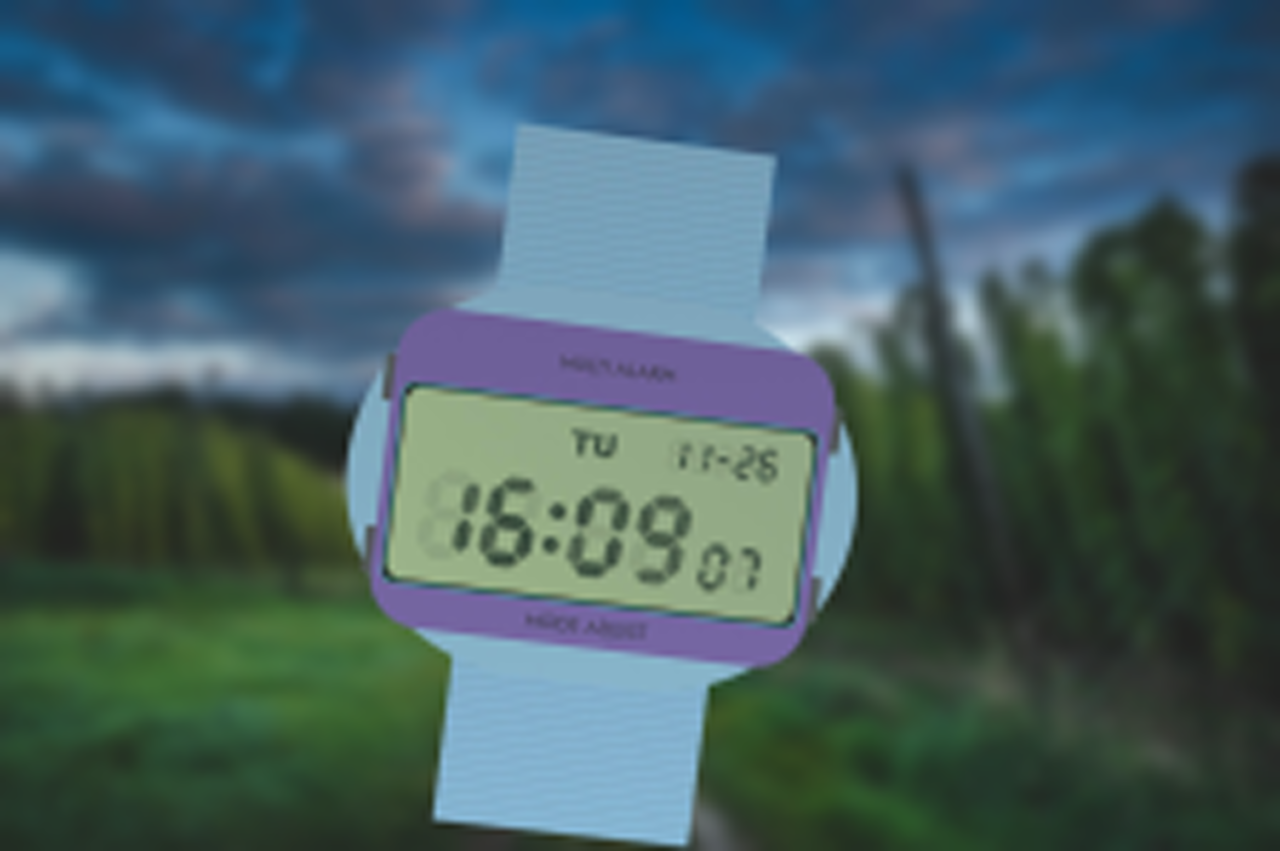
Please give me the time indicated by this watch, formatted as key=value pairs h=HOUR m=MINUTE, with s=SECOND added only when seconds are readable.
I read h=16 m=9 s=7
